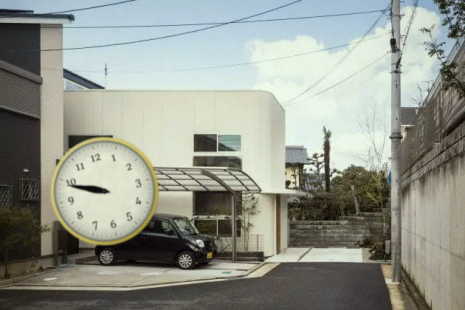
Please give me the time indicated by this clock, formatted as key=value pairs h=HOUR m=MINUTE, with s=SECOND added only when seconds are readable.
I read h=9 m=49
